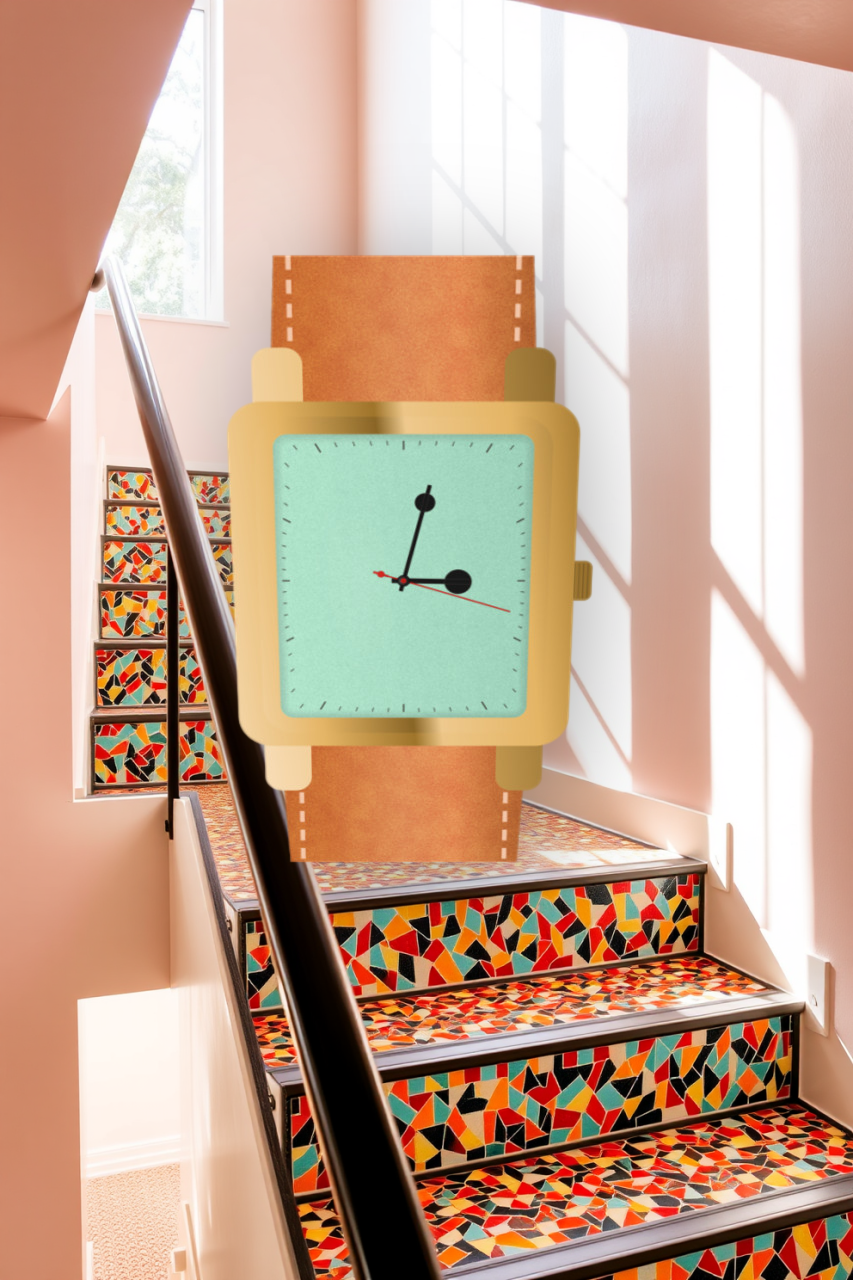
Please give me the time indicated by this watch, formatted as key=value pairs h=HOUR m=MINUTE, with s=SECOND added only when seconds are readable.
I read h=3 m=2 s=18
